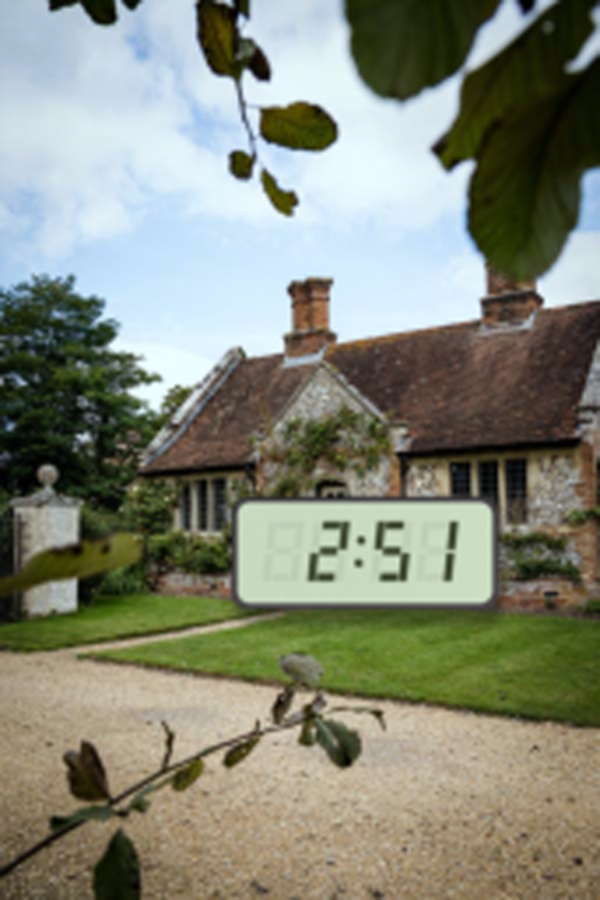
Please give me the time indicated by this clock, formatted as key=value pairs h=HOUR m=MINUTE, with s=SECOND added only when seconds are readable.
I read h=2 m=51
